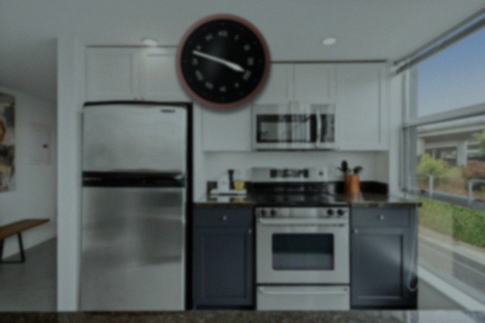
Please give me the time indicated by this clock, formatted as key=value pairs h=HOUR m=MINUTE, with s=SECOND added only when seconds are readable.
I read h=3 m=48
